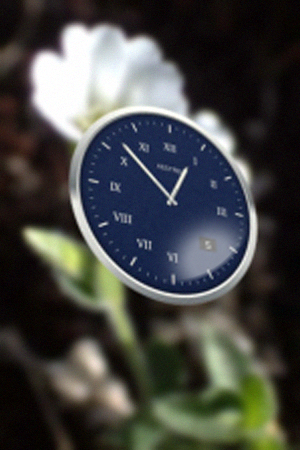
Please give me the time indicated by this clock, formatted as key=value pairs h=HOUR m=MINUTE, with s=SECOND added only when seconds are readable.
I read h=12 m=52
